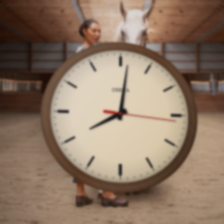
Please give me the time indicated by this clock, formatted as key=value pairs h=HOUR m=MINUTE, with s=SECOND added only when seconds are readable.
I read h=8 m=1 s=16
